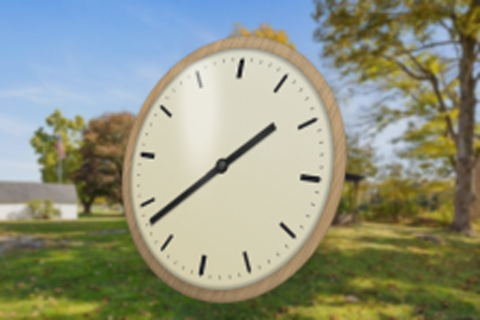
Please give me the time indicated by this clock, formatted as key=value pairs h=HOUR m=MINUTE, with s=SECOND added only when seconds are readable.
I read h=1 m=38
